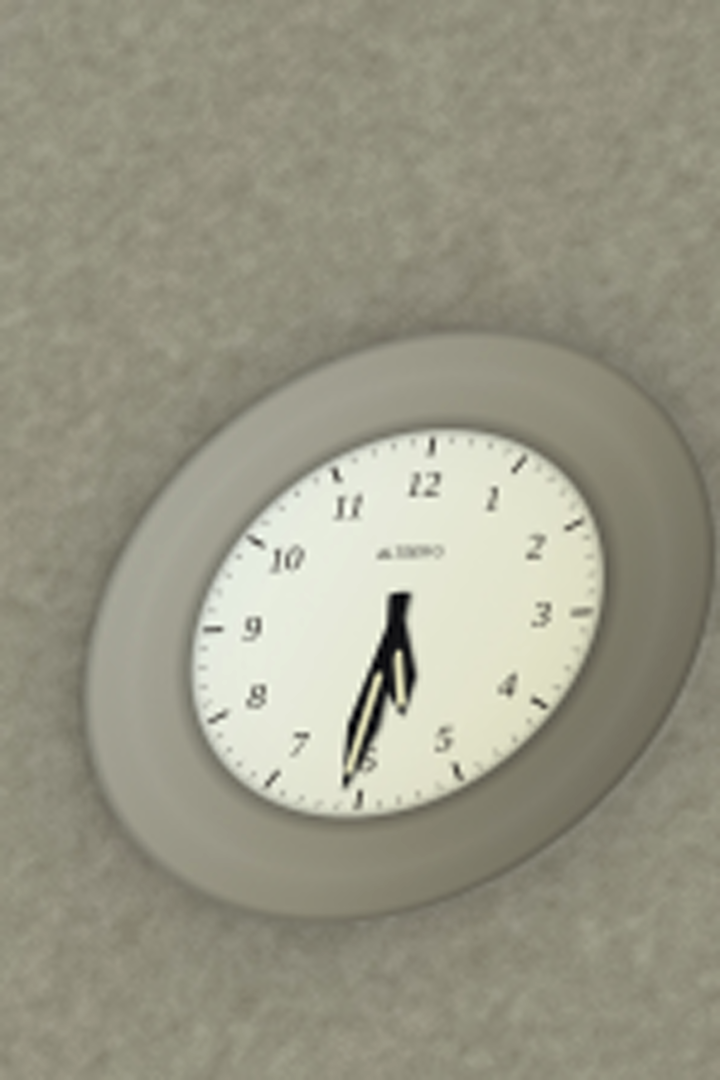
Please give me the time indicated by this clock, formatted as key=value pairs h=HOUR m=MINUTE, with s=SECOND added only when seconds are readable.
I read h=5 m=31
